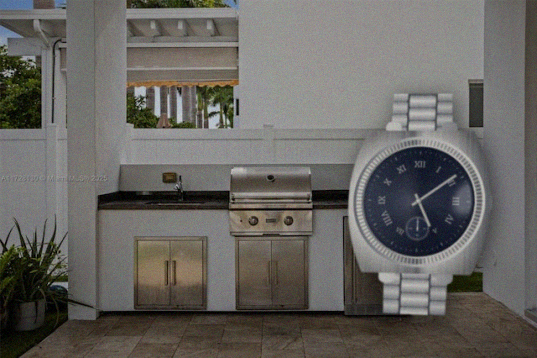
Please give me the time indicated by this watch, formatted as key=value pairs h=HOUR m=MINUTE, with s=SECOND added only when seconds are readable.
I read h=5 m=9
